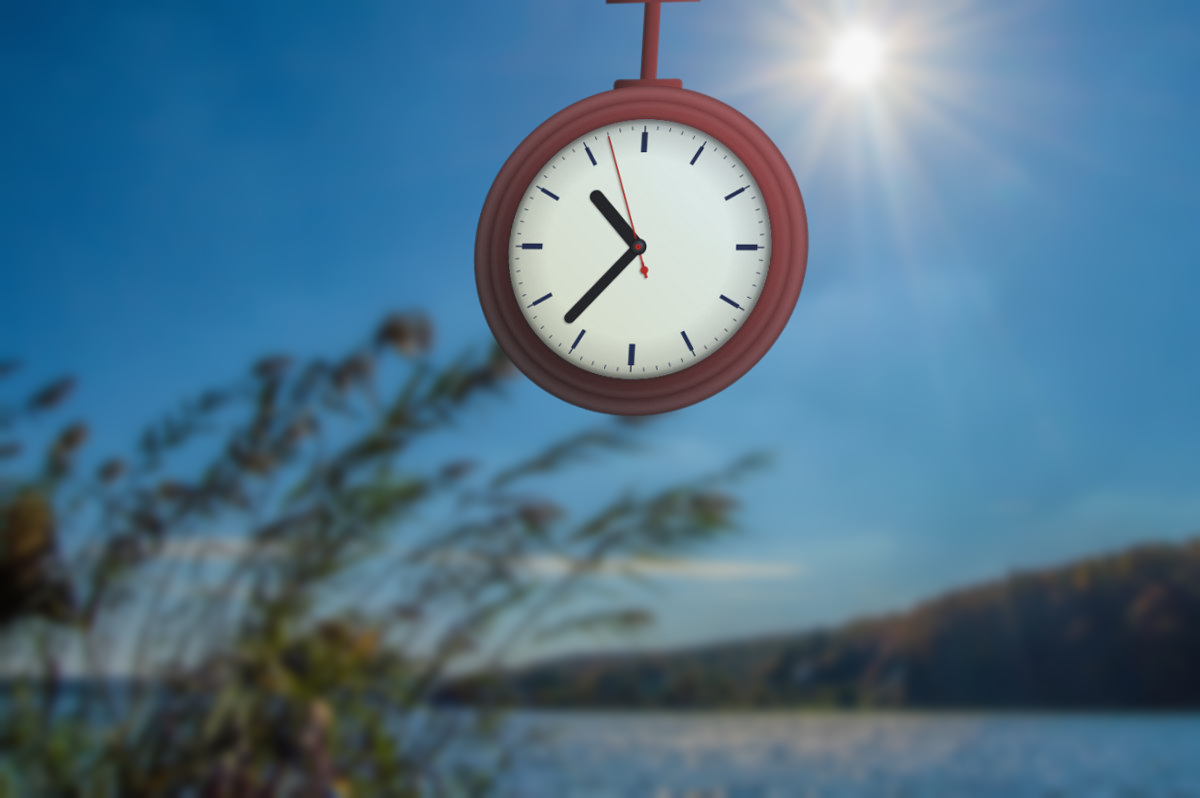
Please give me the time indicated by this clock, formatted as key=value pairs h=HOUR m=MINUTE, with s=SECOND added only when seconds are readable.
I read h=10 m=36 s=57
